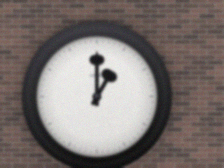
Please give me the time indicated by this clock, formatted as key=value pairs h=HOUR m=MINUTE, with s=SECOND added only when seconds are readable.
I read h=1 m=0
